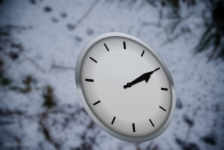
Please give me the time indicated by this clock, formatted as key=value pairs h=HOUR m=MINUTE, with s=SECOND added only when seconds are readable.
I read h=2 m=10
